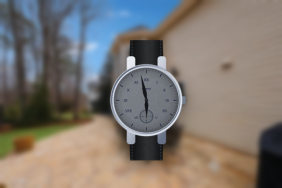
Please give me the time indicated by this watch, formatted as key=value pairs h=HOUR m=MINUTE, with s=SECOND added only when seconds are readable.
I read h=5 m=58
